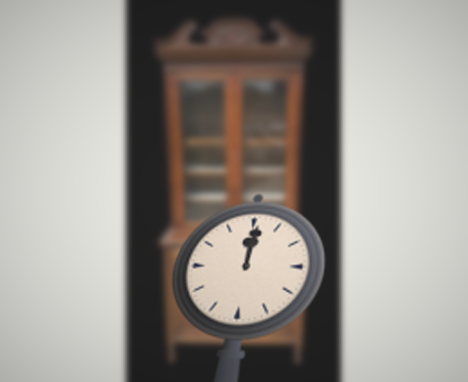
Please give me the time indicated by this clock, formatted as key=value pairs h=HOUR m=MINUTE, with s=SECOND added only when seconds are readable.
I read h=12 m=1
